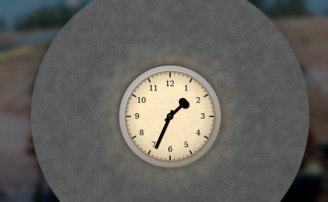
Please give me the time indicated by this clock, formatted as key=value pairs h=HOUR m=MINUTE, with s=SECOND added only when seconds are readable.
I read h=1 m=34
